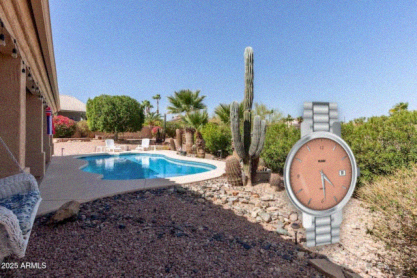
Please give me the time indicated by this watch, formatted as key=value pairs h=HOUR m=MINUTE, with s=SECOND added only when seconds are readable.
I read h=4 m=29
